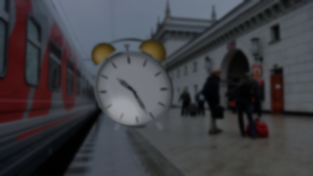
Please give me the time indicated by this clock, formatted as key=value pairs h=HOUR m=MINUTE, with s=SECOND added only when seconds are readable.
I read h=10 m=26
